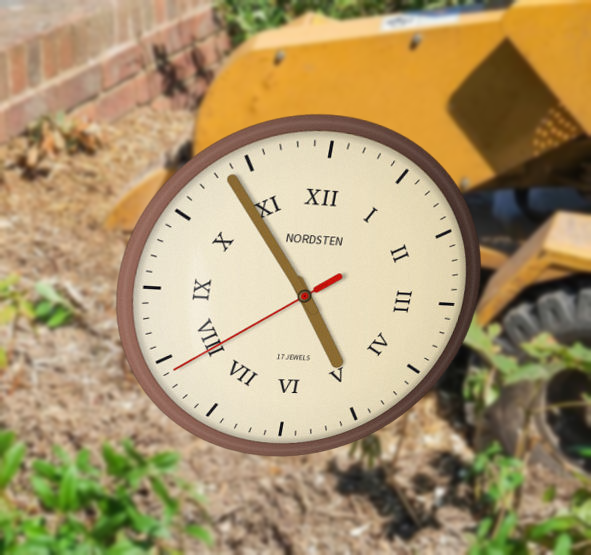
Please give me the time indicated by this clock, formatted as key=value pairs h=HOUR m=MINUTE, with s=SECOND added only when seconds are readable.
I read h=4 m=53 s=39
